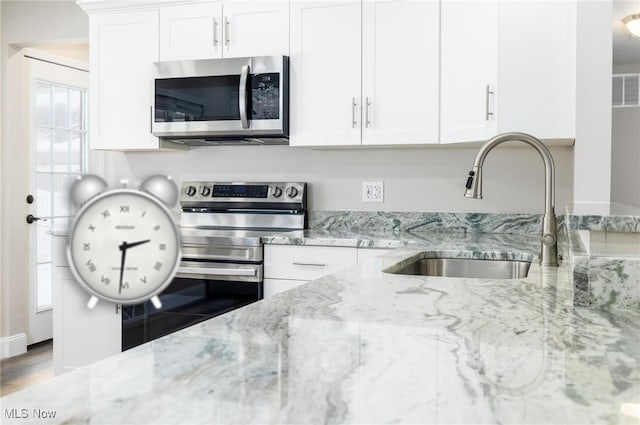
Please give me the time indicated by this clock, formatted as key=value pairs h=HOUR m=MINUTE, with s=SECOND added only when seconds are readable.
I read h=2 m=31
